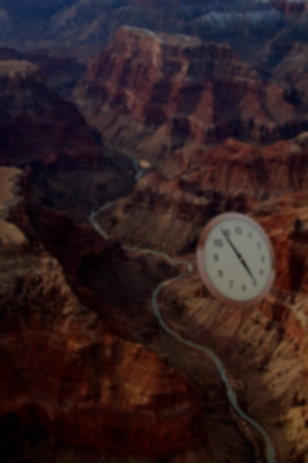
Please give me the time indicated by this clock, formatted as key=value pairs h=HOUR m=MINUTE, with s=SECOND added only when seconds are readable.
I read h=4 m=54
